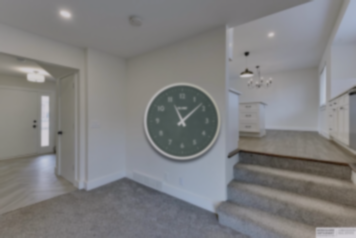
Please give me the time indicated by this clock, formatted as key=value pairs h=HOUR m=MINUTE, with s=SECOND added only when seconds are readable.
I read h=11 m=8
